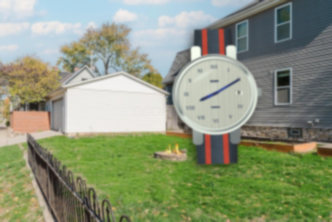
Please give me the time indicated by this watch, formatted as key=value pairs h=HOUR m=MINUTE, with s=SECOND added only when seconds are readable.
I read h=8 m=10
